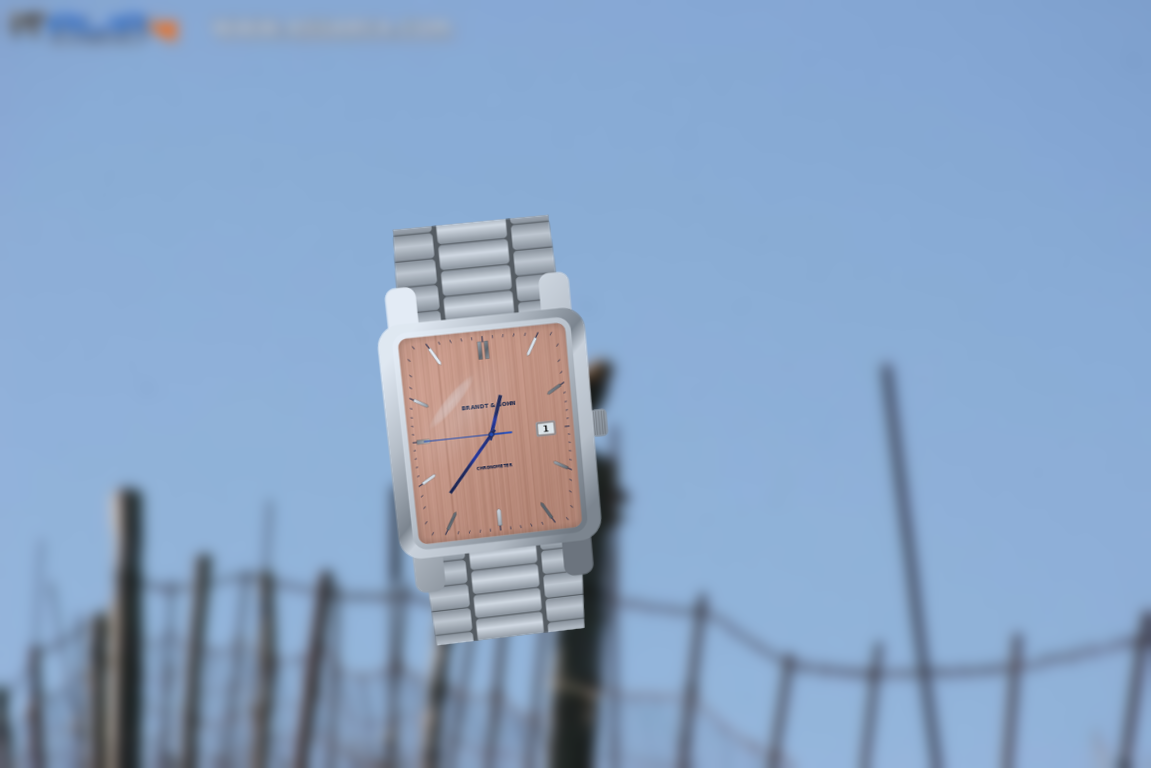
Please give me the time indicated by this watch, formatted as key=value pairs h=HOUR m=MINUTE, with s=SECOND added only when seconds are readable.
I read h=12 m=36 s=45
